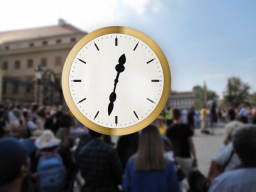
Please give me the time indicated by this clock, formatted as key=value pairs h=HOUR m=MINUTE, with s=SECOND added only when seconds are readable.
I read h=12 m=32
